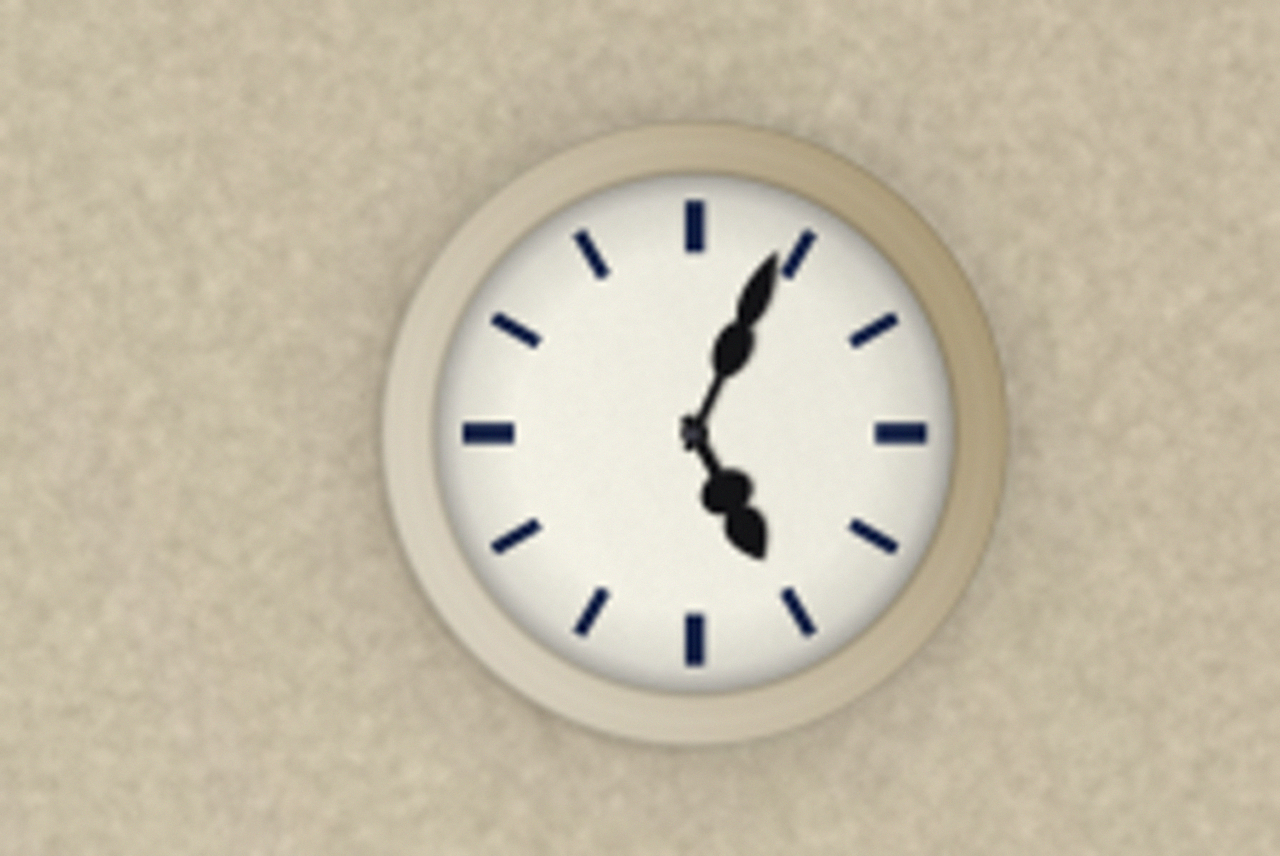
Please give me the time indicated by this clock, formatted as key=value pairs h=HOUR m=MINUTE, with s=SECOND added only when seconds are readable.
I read h=5 m=4
